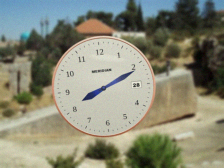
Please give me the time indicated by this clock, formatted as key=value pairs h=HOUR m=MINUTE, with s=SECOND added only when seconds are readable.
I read h=8 m=11
